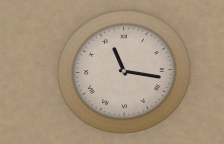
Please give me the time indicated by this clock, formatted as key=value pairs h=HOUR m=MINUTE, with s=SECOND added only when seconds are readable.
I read h=11 m=17
